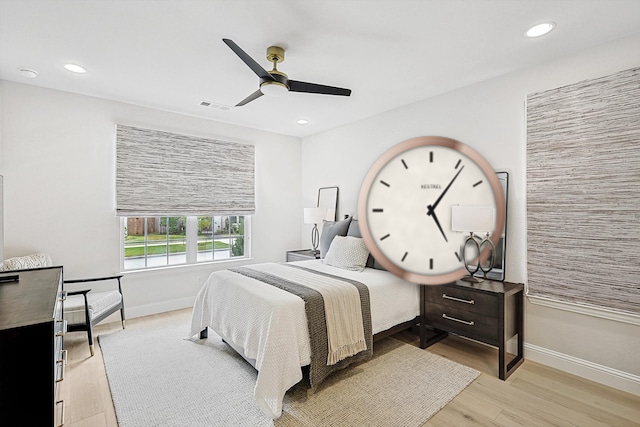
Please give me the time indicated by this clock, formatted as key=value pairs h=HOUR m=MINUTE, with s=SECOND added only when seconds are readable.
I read h=5 m=6
